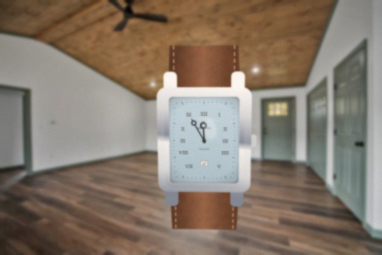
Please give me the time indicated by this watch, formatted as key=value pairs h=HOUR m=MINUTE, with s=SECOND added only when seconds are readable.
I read h=11 m=55
